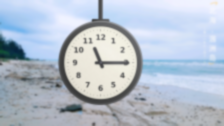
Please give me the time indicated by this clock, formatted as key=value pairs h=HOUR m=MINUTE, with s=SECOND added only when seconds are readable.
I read h=11 m=15
